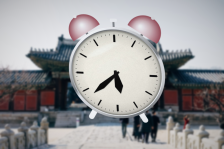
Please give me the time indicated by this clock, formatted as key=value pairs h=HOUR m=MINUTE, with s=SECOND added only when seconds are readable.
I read h=5 m=38
